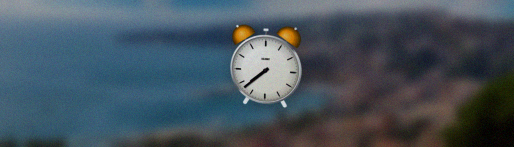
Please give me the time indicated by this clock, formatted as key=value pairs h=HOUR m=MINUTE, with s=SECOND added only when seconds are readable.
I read h=7 m=38
